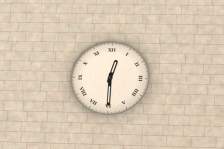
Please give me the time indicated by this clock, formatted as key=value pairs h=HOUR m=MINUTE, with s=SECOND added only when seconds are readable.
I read h=12 m=30
